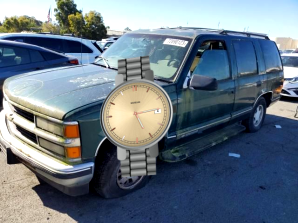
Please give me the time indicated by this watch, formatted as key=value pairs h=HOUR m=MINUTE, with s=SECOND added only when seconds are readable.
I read h=5 m=14
